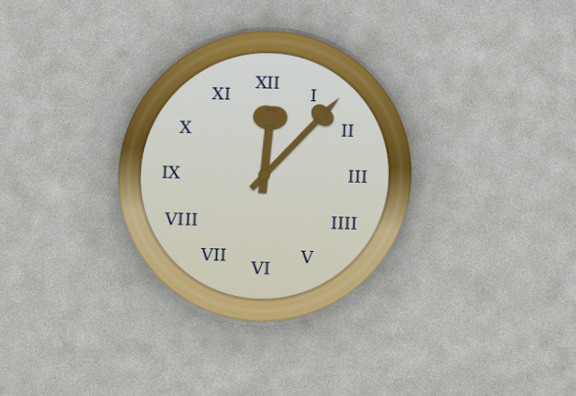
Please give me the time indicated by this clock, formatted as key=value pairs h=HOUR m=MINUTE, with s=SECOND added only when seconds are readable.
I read h=12 m=7
